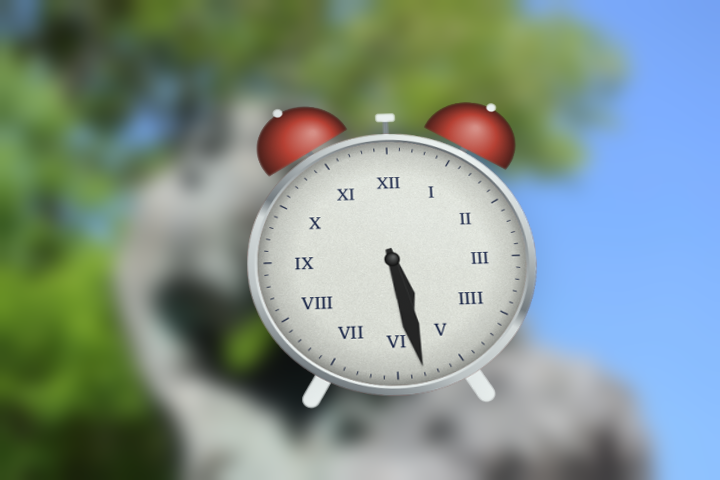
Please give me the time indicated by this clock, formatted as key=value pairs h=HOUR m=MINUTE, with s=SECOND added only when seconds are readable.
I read h=5 m=28
